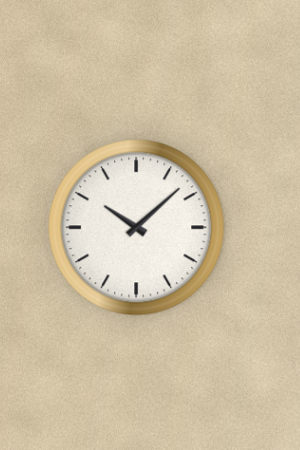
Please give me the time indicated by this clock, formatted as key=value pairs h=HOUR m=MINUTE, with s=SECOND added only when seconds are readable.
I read h=10 m=8
